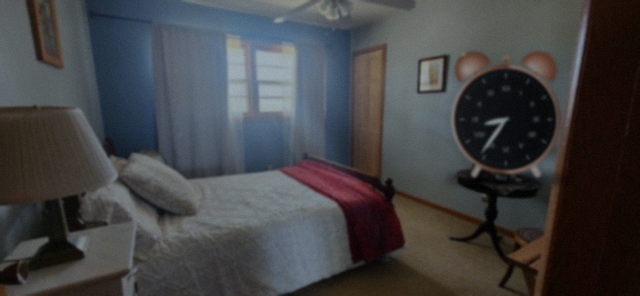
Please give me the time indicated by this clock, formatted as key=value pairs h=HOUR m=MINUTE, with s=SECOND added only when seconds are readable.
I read h=8 m=36
